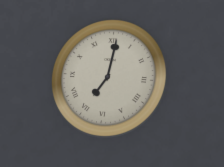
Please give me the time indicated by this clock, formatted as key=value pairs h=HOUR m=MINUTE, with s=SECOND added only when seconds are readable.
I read h=7 m=1
